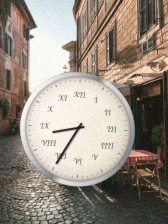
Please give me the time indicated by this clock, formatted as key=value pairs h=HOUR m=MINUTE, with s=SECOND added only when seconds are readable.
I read h=8 m=35
